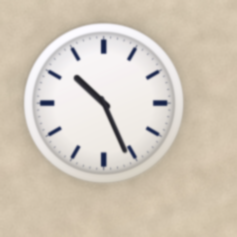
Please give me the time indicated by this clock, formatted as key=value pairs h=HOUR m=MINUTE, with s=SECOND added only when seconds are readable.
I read h=10 m=26
